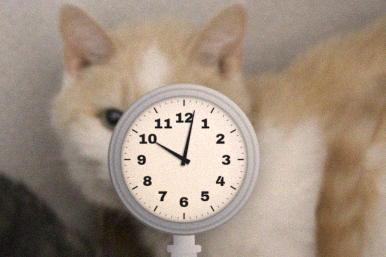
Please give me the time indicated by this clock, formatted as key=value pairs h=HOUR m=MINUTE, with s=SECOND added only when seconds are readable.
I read h=10 m=2
